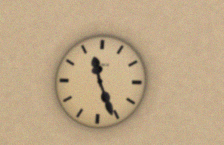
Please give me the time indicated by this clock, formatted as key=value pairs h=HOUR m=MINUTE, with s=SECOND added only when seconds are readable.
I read h=11 m=26
